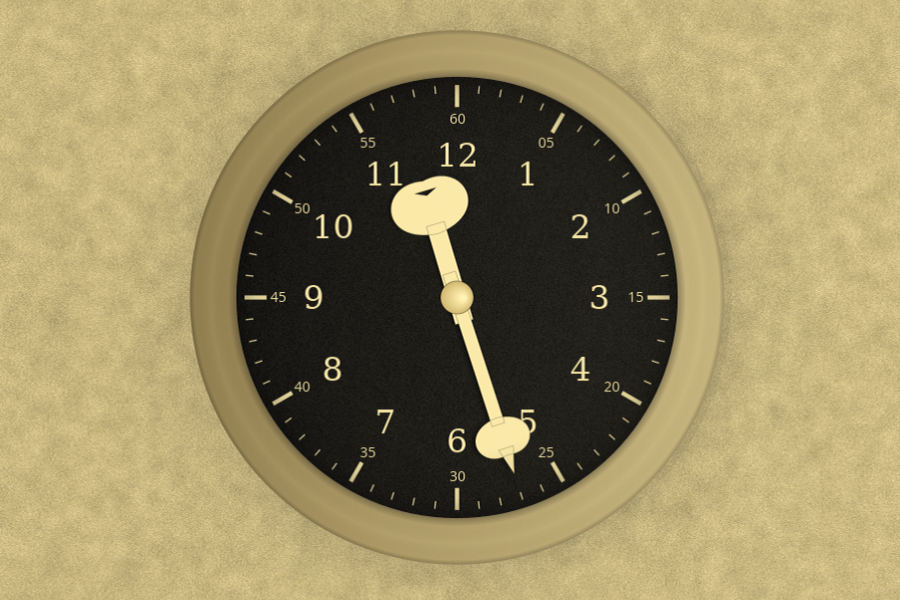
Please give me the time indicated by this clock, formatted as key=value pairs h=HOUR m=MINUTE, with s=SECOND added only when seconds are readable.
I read h=11 m=27
